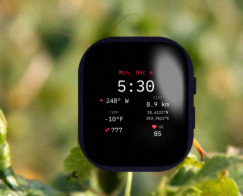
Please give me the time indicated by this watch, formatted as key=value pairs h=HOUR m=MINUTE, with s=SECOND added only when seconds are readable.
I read h=5 m=30
